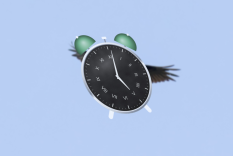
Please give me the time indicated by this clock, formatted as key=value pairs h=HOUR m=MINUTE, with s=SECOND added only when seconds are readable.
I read h=5 m=1
